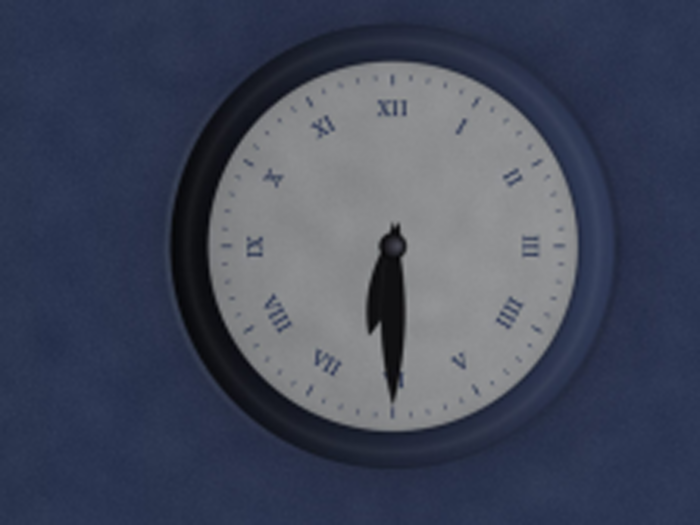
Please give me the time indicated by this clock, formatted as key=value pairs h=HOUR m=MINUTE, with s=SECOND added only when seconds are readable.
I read h=6 m=30
